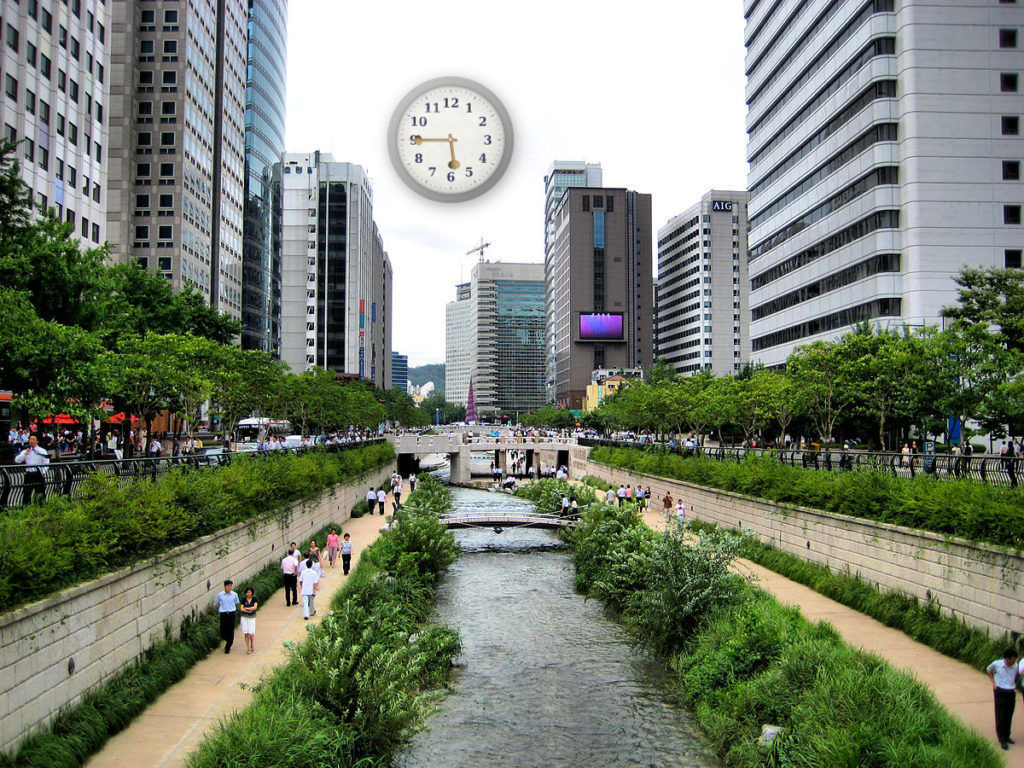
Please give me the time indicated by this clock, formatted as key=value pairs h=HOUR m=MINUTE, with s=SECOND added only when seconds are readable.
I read h=5 m=45
